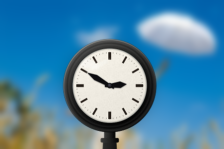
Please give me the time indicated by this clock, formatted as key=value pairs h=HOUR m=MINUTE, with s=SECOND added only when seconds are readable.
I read h=2 m=50
